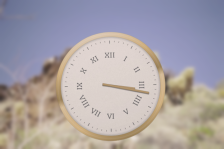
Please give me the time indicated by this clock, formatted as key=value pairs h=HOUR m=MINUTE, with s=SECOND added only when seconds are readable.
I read h=3 m=17
